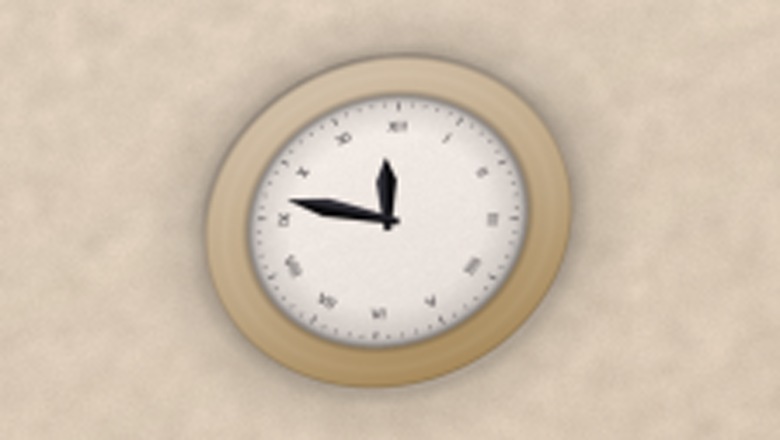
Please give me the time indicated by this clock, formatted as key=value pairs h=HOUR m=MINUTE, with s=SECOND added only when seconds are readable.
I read h=11 m=47
